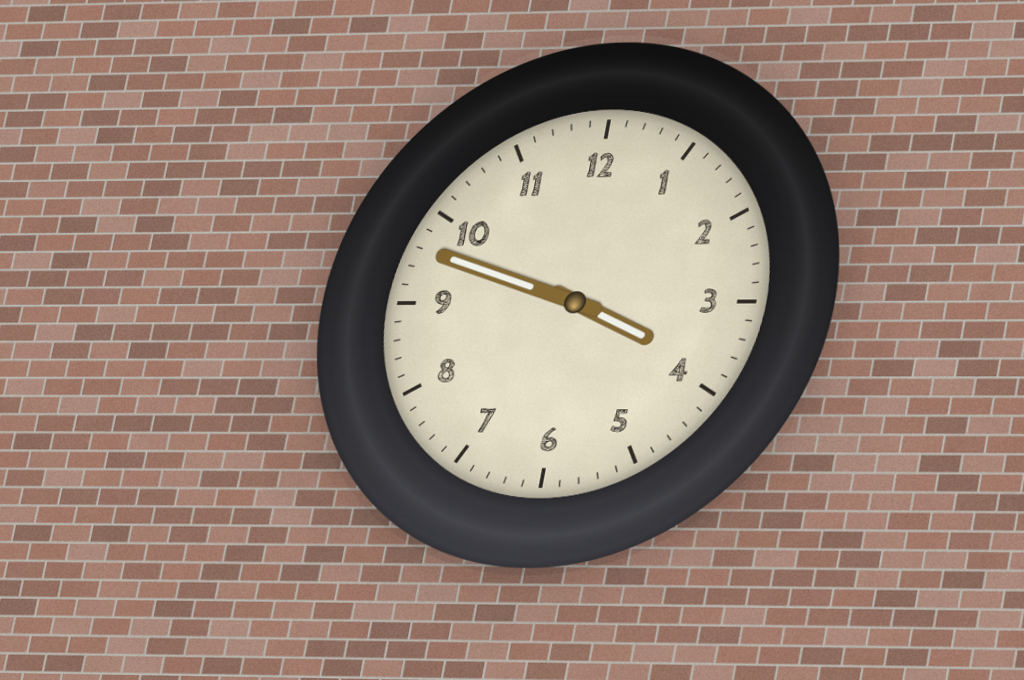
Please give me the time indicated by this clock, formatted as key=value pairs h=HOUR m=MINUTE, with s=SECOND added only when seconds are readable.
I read h=3 m=48
